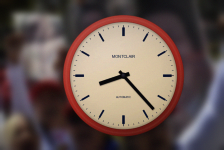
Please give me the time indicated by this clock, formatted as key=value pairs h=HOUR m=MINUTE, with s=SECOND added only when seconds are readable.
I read h=8 m=23
